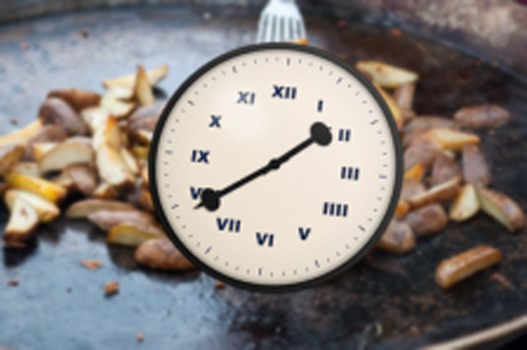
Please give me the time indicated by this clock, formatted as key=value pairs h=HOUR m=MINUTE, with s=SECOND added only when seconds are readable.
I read h=1 m=39
